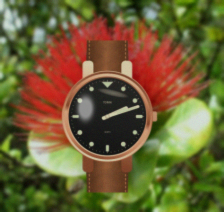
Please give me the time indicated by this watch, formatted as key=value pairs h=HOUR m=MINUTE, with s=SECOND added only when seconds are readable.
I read h=2 m=12
